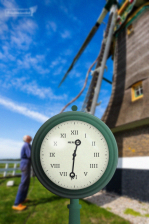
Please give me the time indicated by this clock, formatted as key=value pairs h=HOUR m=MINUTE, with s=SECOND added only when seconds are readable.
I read h=12 m=31
